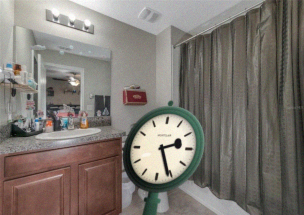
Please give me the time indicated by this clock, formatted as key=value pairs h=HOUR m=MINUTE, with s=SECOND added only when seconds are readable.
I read h=2 m=26
